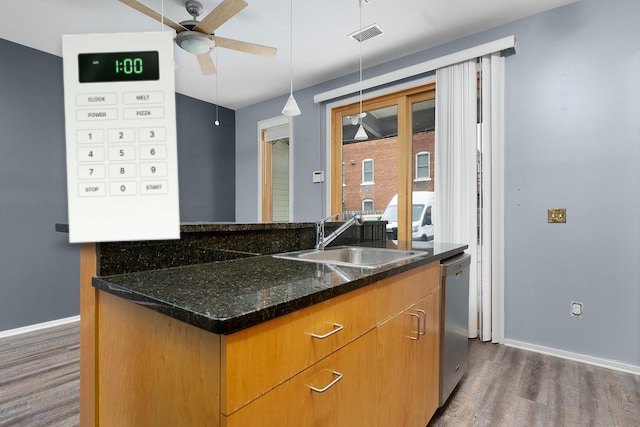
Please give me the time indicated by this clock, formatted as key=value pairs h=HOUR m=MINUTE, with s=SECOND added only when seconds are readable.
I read h=1 m=0
